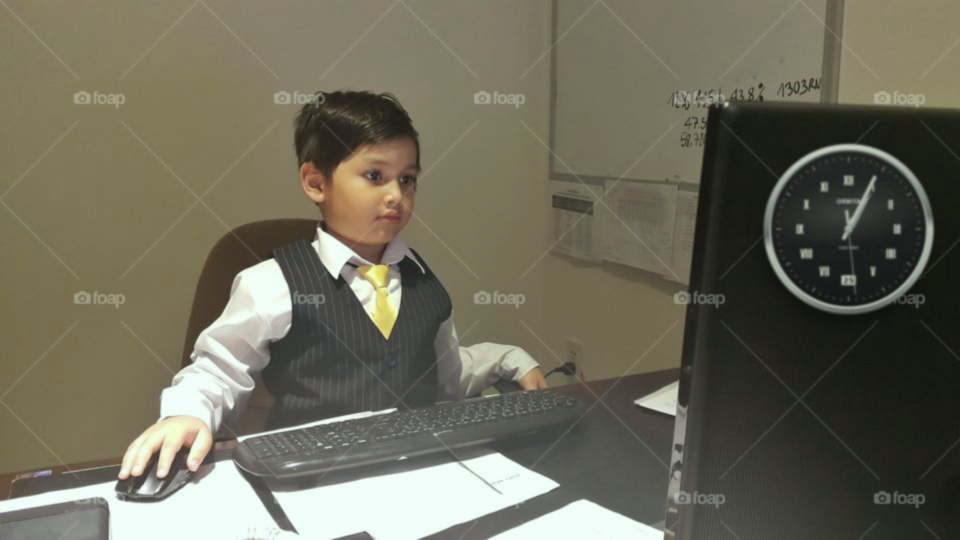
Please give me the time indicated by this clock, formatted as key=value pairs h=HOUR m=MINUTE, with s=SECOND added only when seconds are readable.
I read h=1 m=4 s=29
